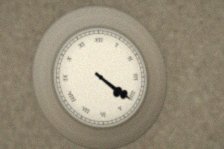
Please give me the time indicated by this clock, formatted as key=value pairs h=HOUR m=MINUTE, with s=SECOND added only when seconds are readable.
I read h=4 m=21
